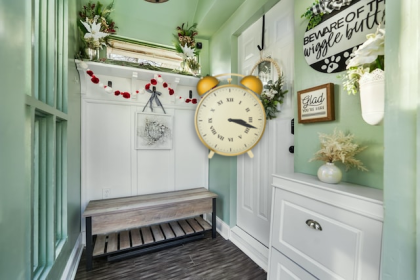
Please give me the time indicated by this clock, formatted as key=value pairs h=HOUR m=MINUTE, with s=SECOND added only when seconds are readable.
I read h=3 m=18
